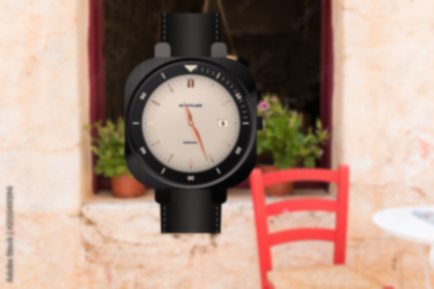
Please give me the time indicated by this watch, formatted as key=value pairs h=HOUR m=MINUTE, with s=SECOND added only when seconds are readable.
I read h=11 m=26
